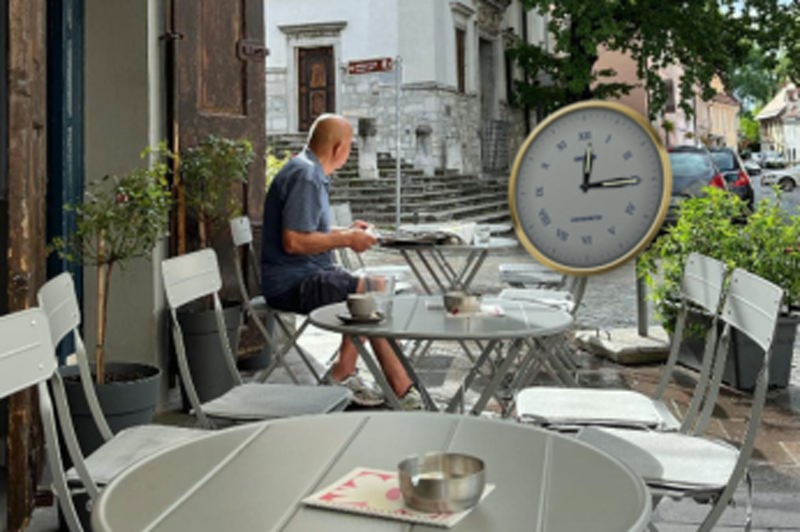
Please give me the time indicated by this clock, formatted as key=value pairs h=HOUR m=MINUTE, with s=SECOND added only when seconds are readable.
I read h=12 m=15
